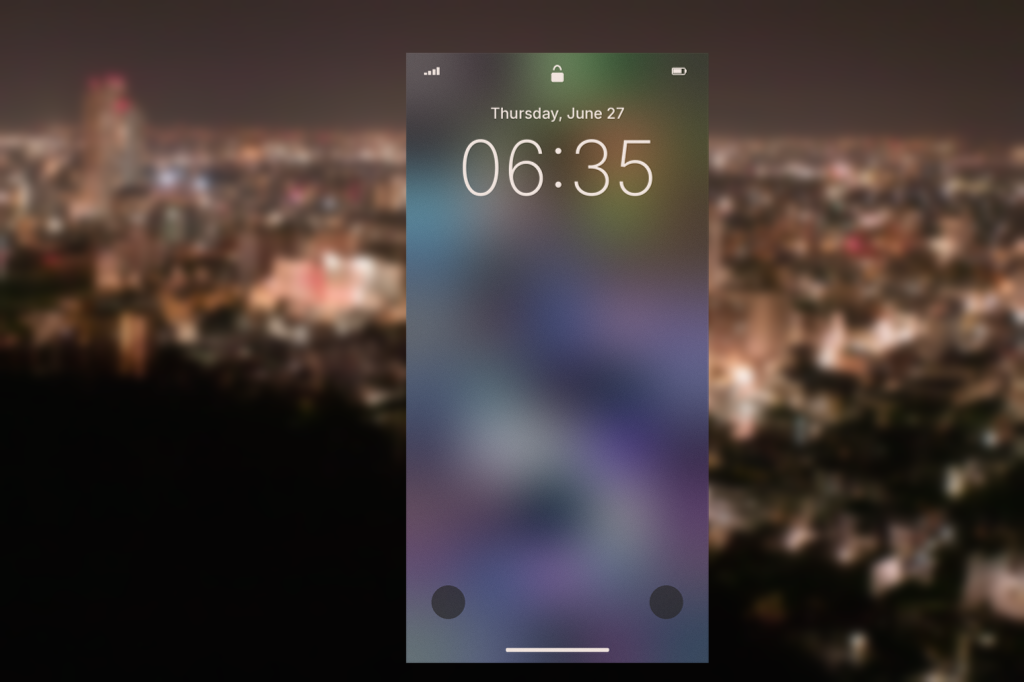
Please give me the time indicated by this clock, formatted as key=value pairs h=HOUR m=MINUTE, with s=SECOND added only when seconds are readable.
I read h=6 m=35
